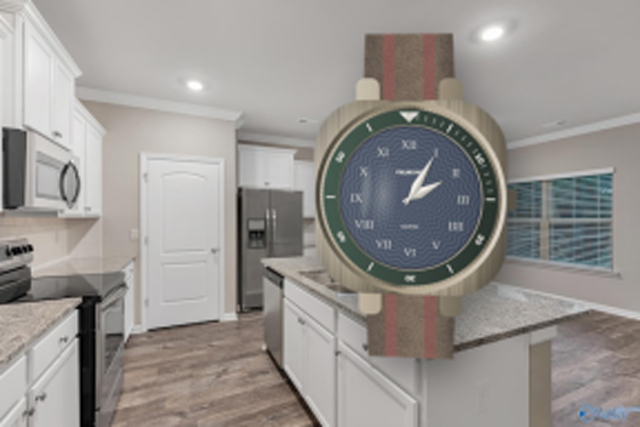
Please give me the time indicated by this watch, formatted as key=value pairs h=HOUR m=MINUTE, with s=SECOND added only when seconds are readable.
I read h=2 m=5
